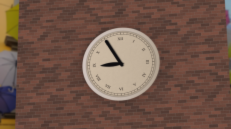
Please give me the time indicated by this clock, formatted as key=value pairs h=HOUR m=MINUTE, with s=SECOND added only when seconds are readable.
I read h=8 m=55
